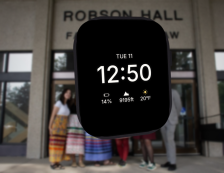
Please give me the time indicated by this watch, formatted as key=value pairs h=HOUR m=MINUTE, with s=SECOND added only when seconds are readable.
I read h=12 m=50
